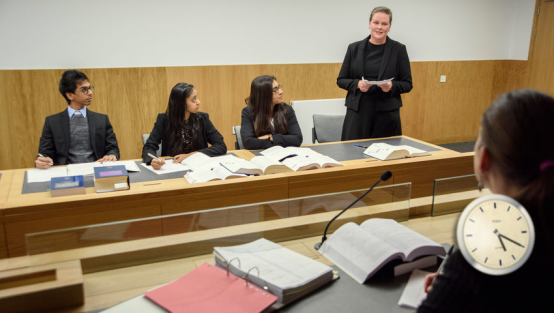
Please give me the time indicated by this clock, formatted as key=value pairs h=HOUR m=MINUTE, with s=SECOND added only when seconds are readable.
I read h=5 m=20
